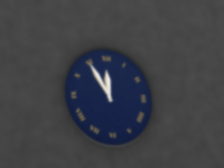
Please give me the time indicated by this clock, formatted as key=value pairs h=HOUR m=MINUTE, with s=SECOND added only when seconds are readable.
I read h=11 m=55
